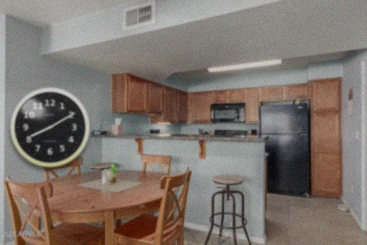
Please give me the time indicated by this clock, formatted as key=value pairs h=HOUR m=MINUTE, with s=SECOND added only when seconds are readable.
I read h=8 m=10
